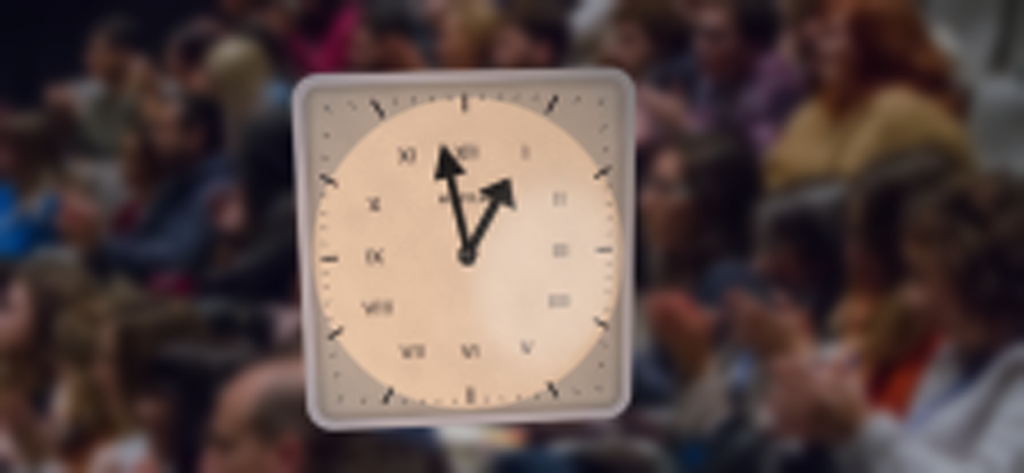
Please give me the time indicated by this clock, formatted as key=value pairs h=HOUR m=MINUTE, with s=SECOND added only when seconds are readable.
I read h=12 m=58
